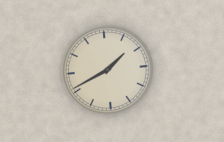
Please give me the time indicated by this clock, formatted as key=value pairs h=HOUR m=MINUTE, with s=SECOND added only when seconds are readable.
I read h=1 m=41
